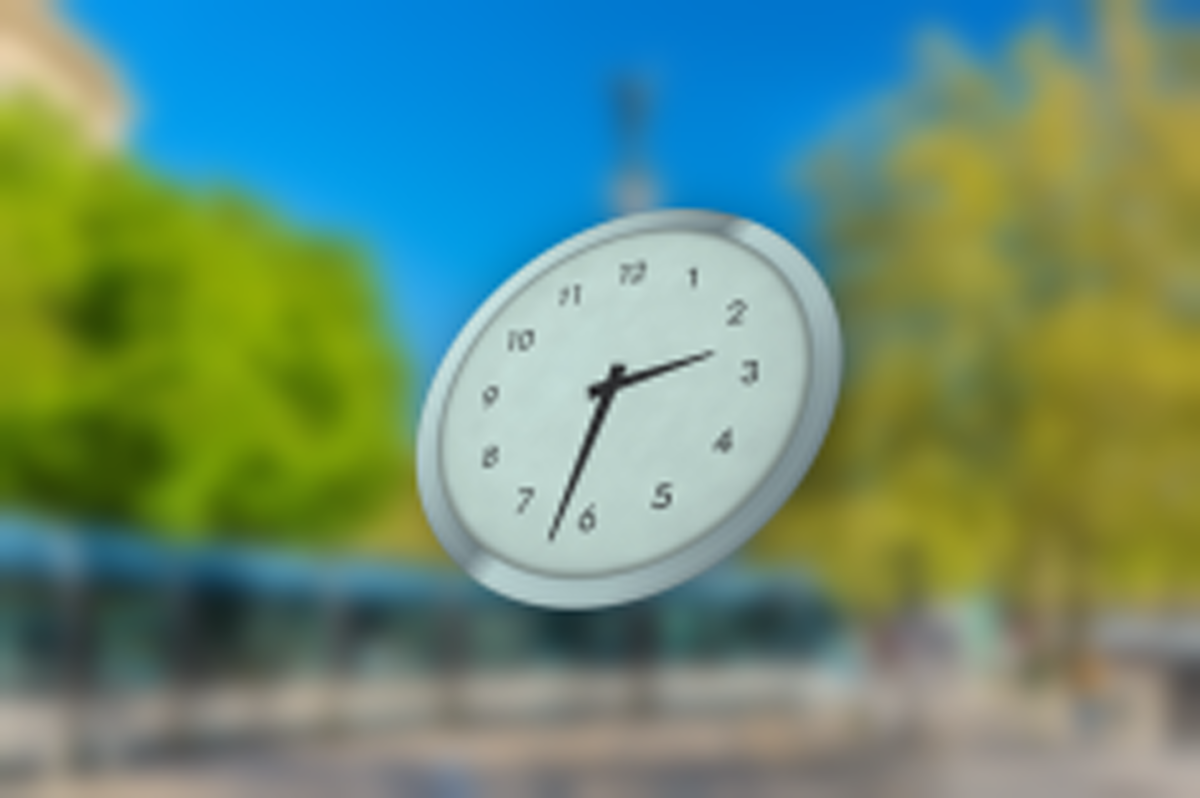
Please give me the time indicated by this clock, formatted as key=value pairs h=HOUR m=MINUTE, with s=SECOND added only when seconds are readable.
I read h=2 m=32
